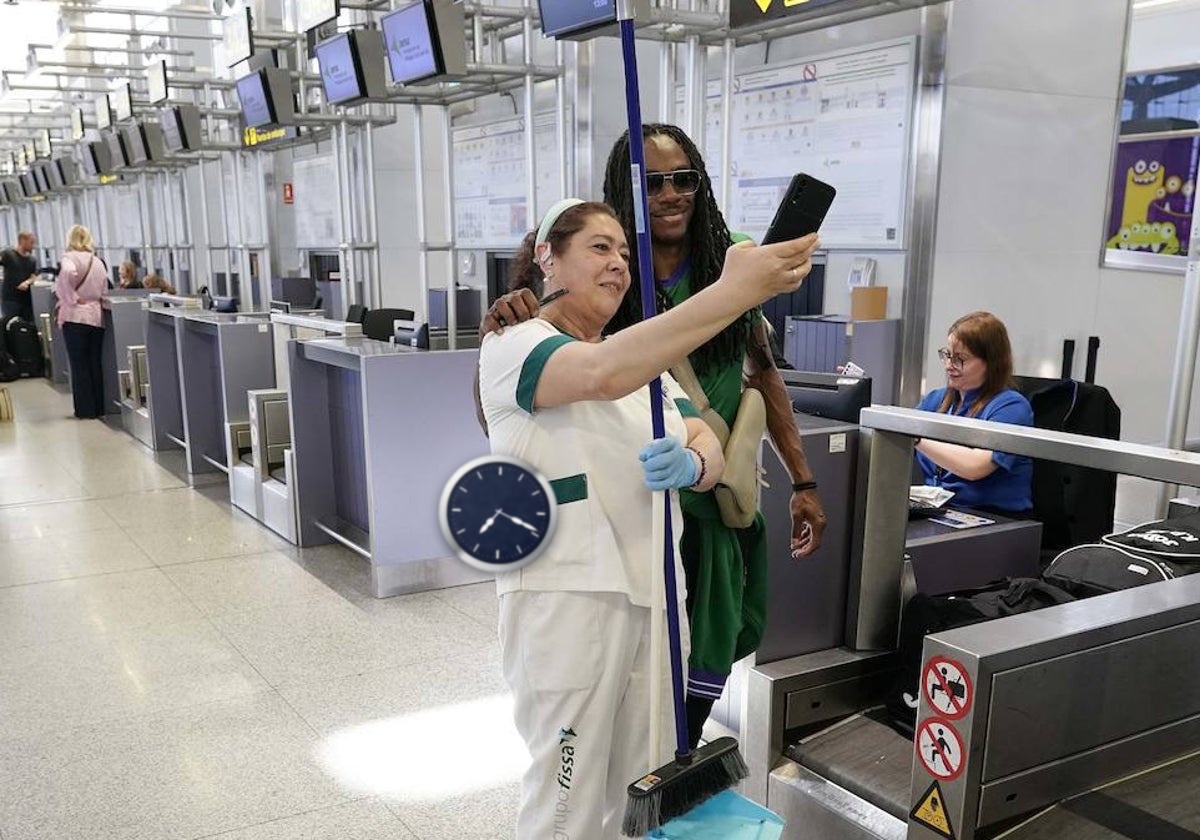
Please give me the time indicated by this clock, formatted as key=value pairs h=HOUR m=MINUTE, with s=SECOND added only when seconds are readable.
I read h=7 m=19
